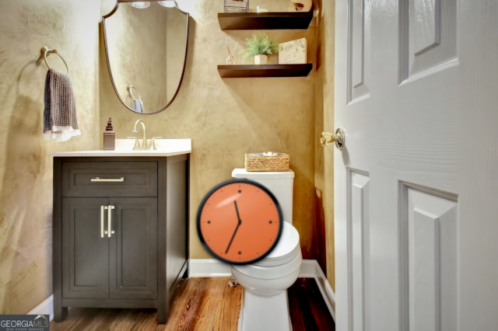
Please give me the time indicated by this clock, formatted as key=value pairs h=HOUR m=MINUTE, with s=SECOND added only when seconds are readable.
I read h=11 m=34
